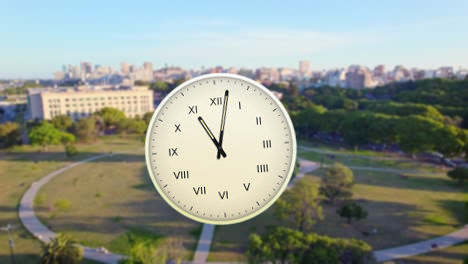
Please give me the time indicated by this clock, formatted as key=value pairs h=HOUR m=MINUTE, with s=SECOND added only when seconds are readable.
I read h=11 m=2
